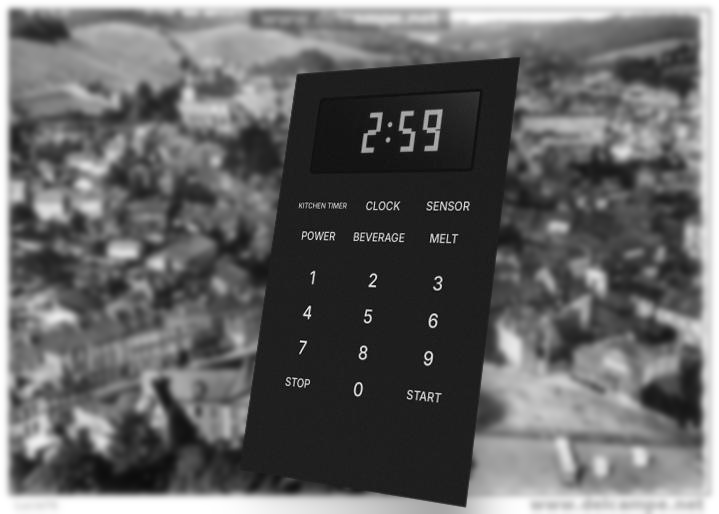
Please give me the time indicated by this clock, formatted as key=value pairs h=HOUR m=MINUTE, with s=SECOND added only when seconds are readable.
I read h=2 m=59
